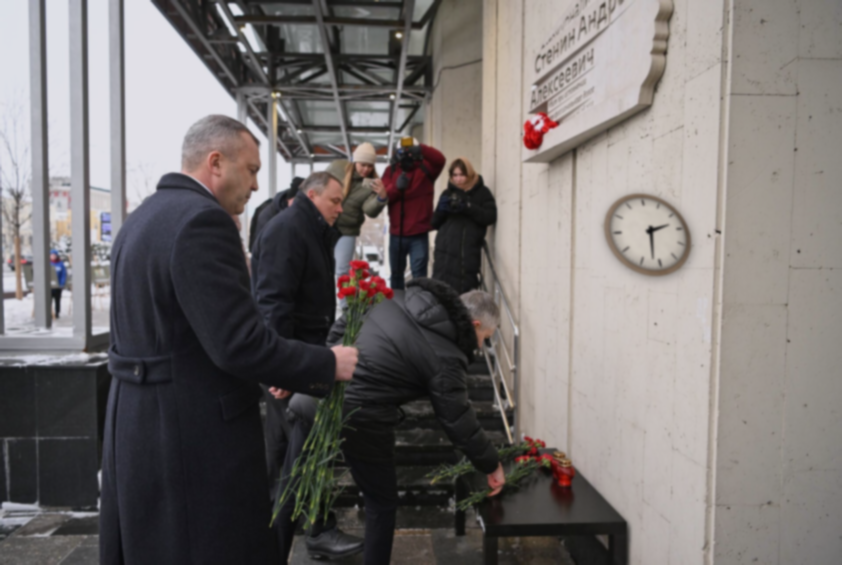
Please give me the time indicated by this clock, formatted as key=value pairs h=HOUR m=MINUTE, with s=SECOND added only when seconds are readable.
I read h=2 m=32
